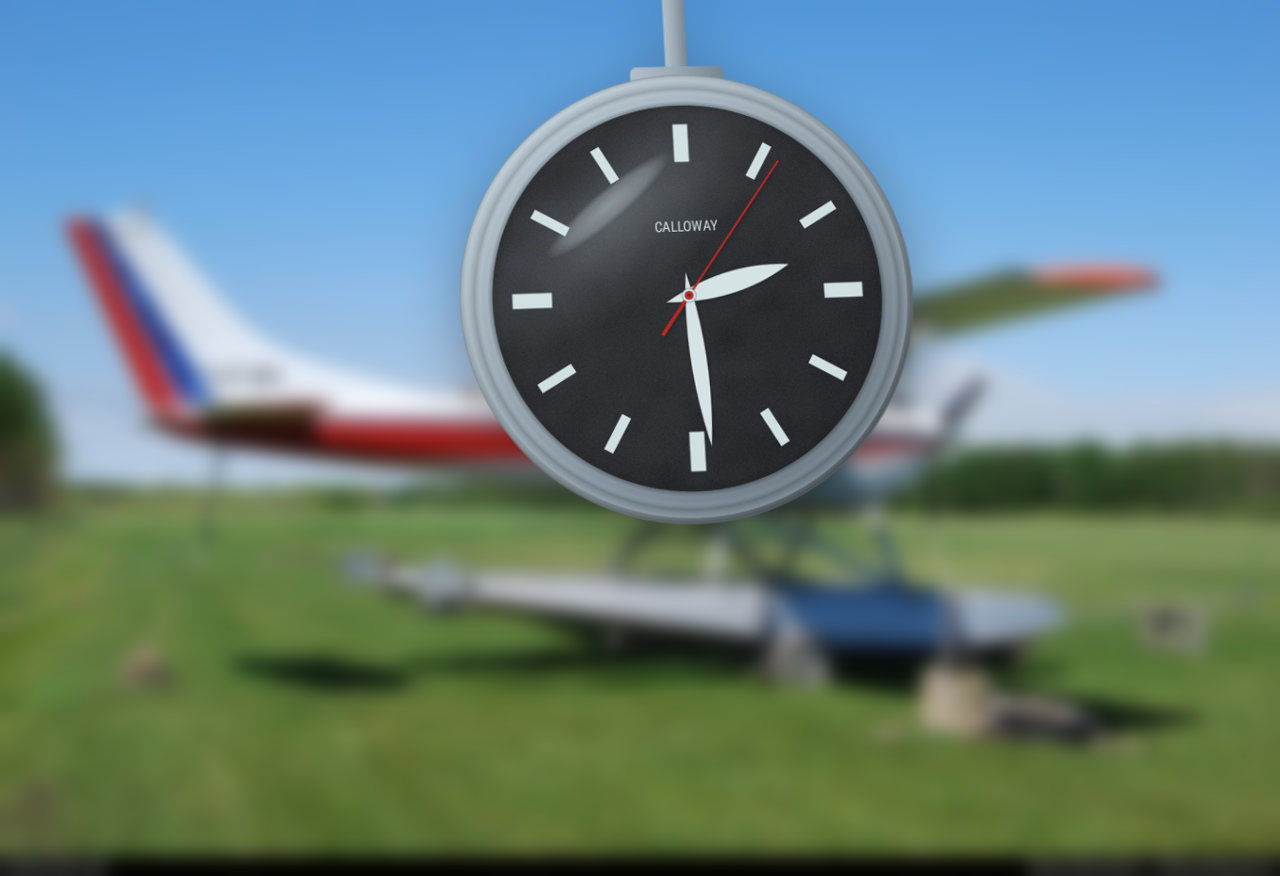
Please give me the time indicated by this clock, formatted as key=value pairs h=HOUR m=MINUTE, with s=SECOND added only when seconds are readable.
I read h=2 m=29 s=6
